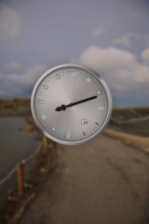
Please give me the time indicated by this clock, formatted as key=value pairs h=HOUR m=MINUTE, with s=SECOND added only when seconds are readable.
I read h=8 m=11
